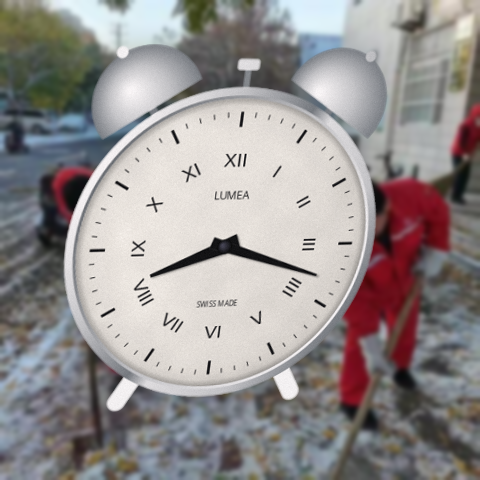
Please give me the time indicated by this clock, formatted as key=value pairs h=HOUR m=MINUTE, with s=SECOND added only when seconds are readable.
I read h=8 m=18
